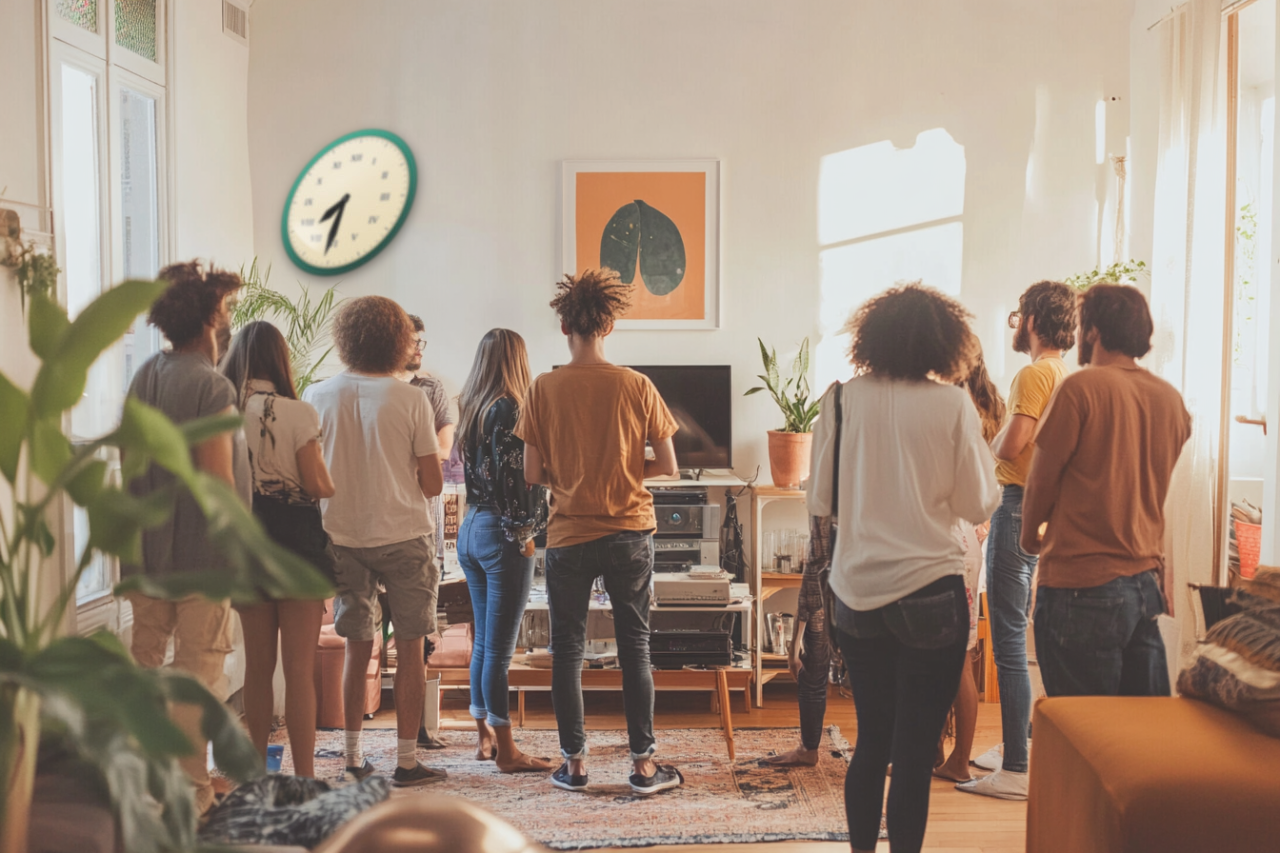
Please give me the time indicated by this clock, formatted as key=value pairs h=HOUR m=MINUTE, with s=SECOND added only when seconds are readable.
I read h=7 m=31
